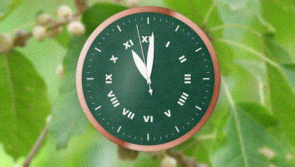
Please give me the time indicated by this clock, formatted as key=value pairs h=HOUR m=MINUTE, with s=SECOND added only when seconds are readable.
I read h=11 m=0 s=58
